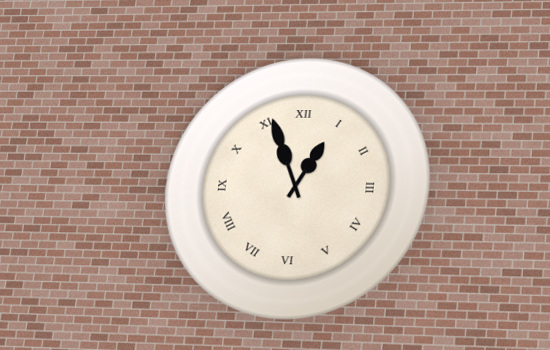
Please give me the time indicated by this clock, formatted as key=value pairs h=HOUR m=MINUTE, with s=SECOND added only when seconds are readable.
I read h=12 m=56
